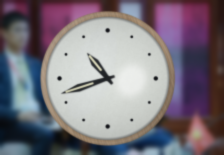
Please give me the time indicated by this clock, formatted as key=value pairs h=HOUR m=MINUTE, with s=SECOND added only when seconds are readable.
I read h=10 m=42
